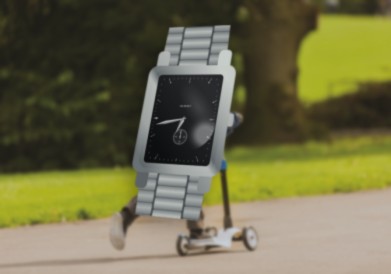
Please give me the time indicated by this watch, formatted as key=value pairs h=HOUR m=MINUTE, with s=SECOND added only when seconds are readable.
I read h=6 m=43
